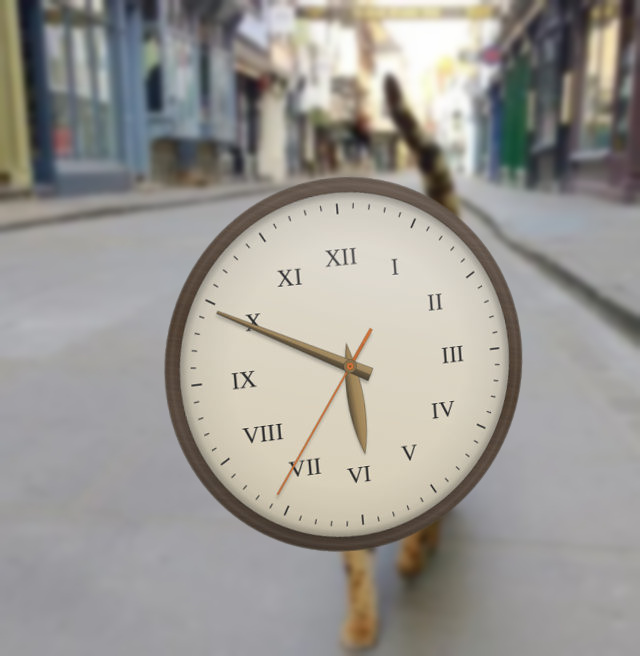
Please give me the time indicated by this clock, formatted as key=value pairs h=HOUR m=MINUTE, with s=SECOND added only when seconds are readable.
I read h=5 m=49 s=36
